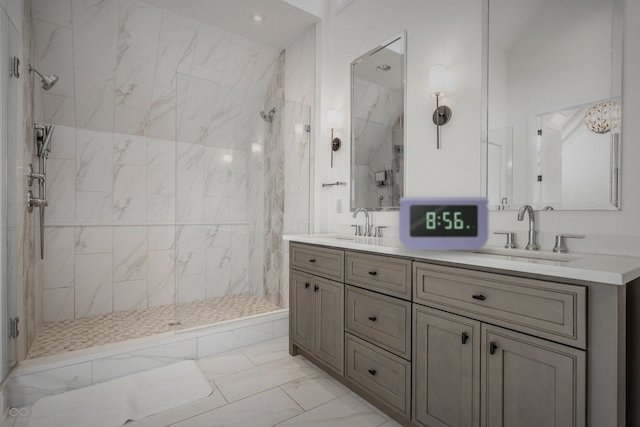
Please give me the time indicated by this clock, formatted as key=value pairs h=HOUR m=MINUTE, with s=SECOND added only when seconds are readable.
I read h=8 m=56
